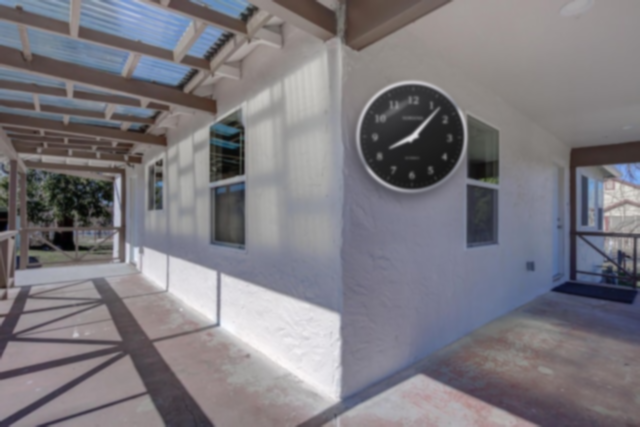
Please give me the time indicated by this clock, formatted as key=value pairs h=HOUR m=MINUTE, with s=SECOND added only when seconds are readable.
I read h=8 m=7
